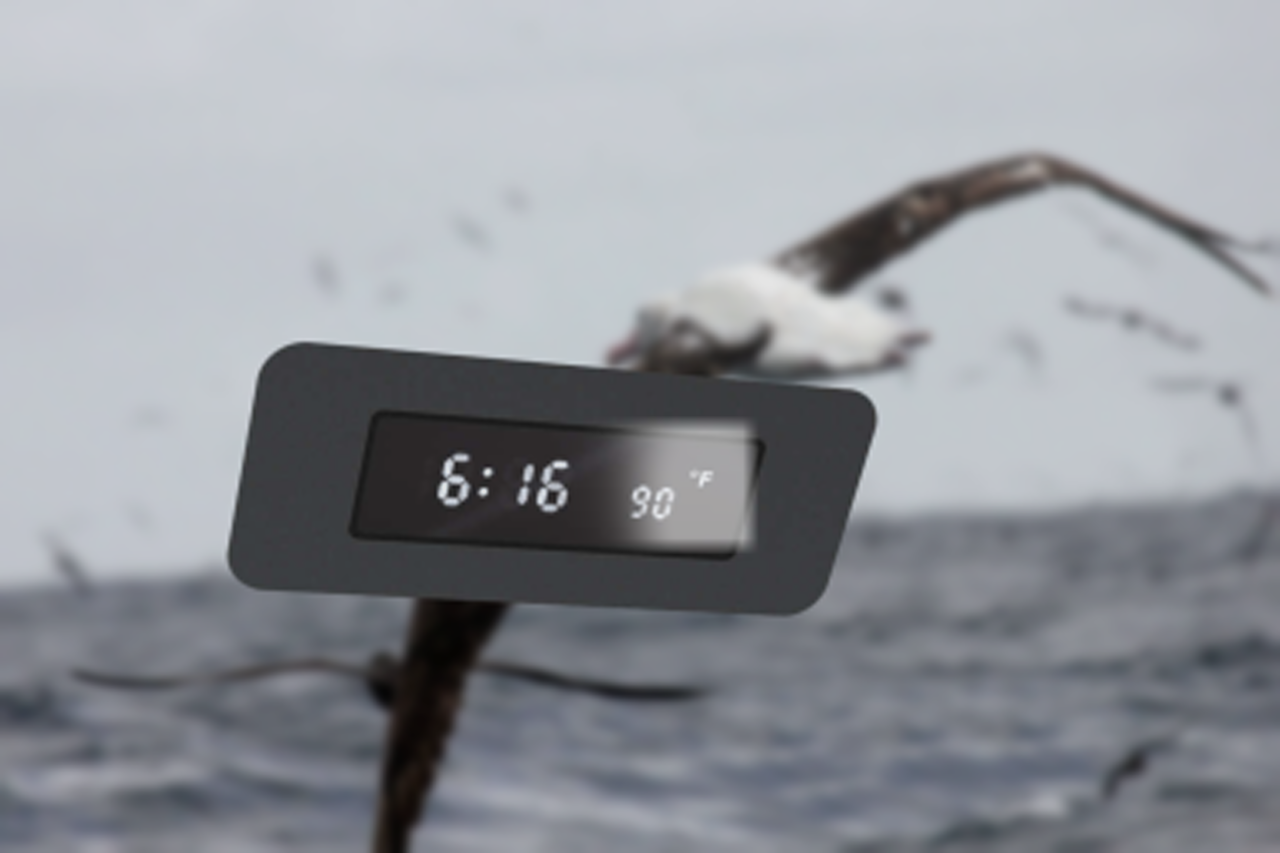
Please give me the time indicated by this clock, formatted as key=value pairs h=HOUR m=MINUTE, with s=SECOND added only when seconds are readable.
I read h=6 m=16
